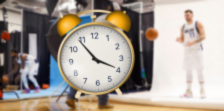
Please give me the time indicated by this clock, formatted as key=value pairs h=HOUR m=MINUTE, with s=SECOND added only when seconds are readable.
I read h=3 m=54
